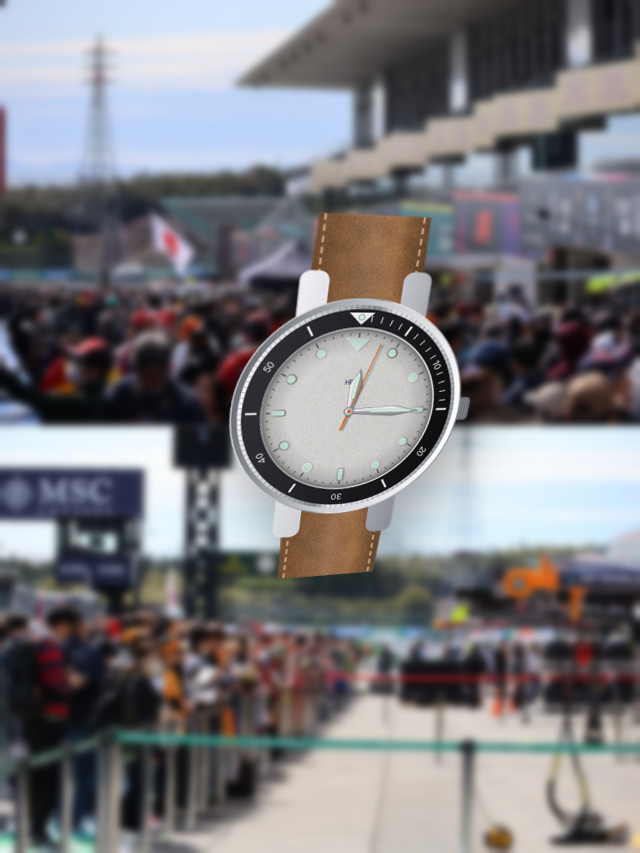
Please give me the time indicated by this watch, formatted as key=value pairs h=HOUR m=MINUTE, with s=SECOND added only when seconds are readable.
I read h=12 m=15 s=3
